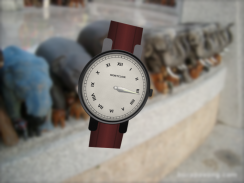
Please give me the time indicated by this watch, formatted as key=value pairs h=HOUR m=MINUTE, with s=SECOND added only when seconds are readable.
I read h=3 m=16
